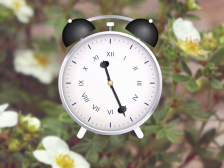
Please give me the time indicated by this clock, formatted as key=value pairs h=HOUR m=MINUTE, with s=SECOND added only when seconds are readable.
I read h=11 m=26
